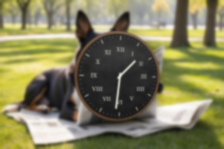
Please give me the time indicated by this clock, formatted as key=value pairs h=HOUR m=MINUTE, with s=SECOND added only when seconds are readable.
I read h=1 m=31
